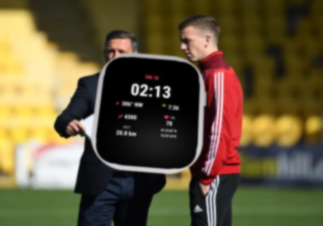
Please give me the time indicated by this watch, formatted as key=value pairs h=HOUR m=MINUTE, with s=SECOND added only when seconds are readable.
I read h=2 m=13
